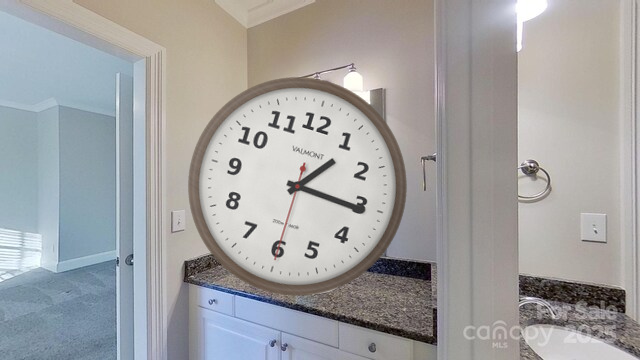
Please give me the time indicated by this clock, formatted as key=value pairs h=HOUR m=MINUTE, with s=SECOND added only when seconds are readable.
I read h=1 m=15 s=30
